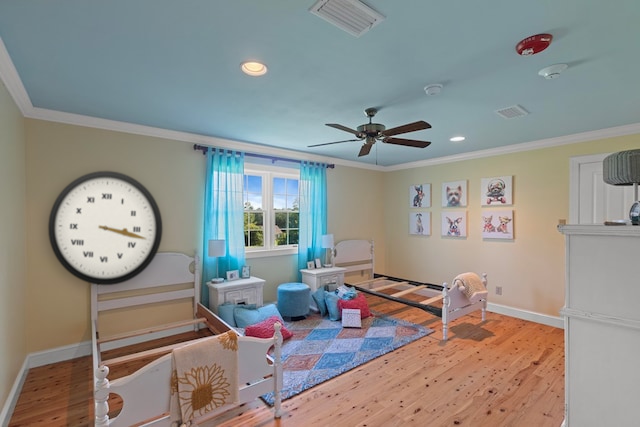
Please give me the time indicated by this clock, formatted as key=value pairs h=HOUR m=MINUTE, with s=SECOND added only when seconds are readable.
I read h=3 m=17
